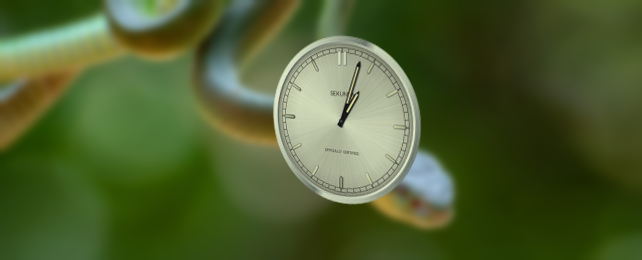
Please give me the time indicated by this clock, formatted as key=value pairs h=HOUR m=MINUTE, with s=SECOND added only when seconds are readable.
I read h=1 m=3
